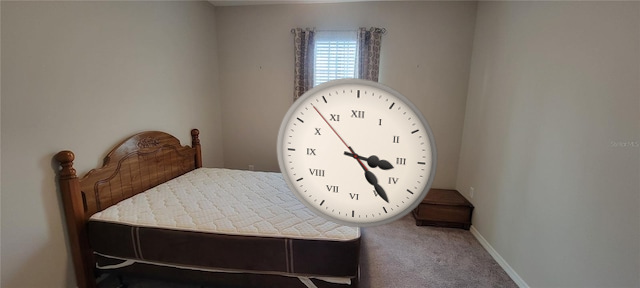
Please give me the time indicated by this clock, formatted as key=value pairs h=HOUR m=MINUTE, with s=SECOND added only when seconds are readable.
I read h=3 m=23 s=53
